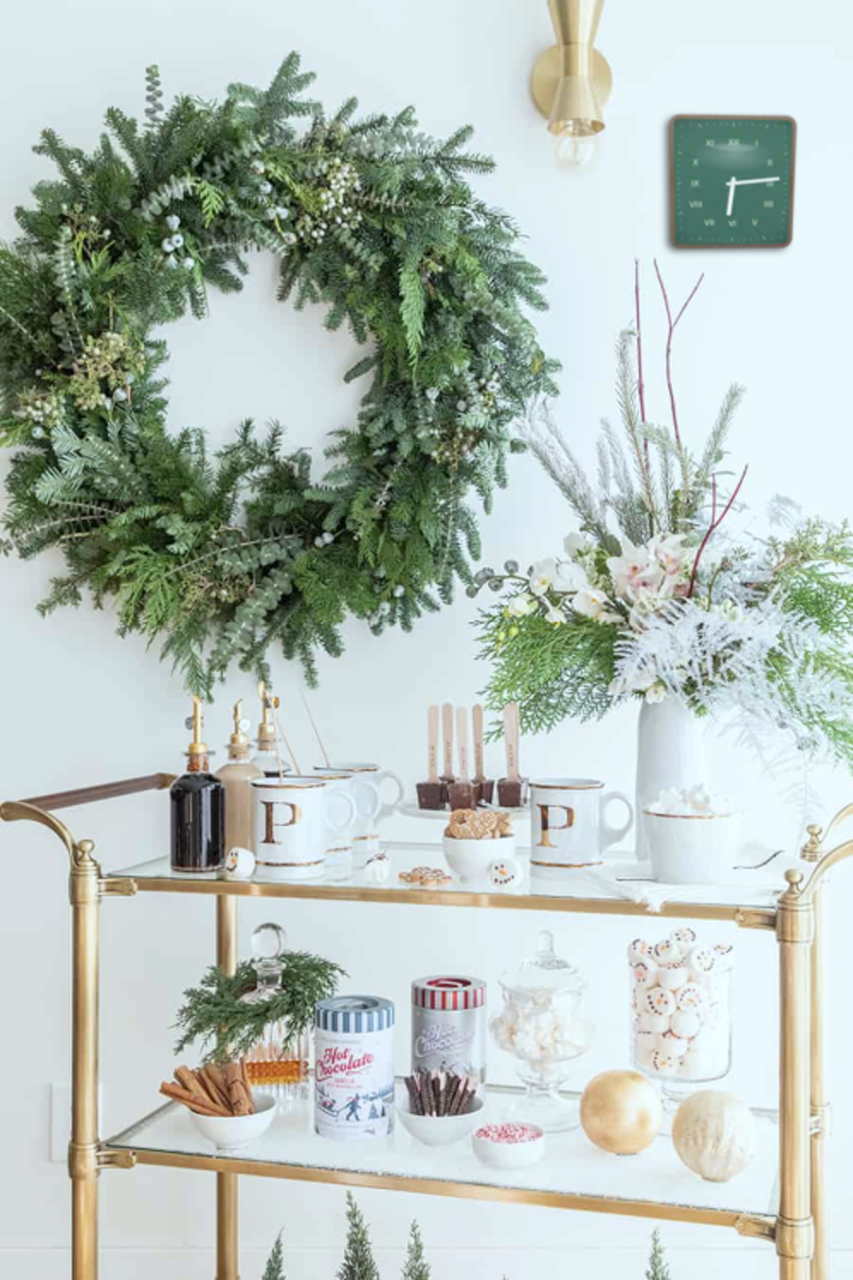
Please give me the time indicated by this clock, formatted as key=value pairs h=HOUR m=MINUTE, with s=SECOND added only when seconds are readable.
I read h=6 m=14
